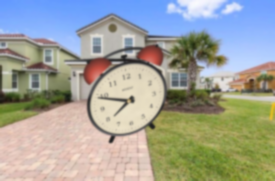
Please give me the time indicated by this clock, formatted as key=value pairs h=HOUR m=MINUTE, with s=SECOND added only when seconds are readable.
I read h=7 m=49
